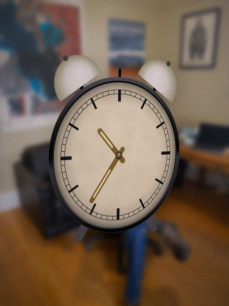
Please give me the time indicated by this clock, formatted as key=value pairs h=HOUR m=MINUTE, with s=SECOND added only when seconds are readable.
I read h=10 m=36
